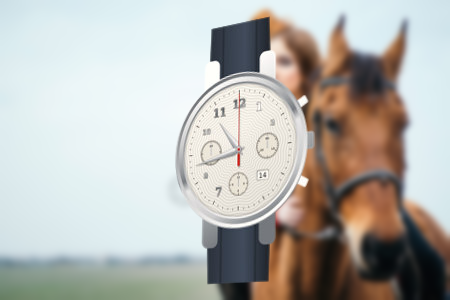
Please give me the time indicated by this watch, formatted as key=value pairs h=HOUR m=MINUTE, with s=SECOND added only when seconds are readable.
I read h=10 m=43
